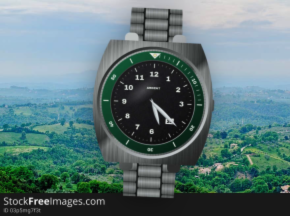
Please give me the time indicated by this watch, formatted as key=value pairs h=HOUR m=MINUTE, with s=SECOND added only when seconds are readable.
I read h=5 m=22
